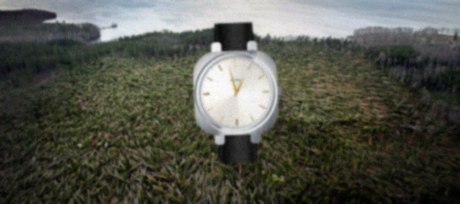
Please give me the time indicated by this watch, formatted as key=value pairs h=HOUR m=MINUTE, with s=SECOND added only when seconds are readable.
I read h=12 m=58
